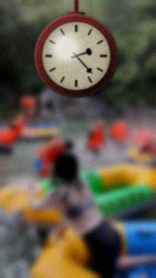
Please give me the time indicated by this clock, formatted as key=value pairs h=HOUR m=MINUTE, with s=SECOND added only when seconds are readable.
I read h=2 m=23
